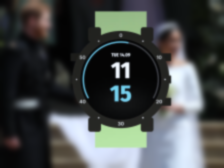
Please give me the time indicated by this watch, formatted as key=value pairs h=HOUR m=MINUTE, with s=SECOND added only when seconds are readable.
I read h=11 m=15
